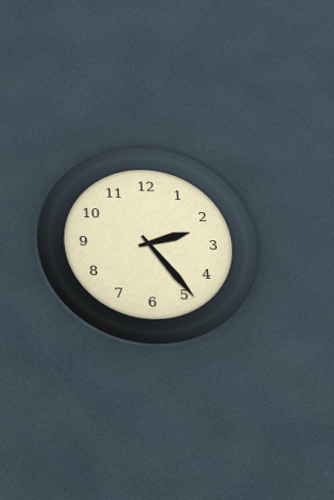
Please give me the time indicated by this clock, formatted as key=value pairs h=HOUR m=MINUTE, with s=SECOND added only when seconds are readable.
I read h=2 m=24
